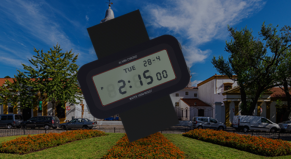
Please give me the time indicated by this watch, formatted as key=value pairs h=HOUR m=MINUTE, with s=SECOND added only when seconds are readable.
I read h=2 m=15 s=0
